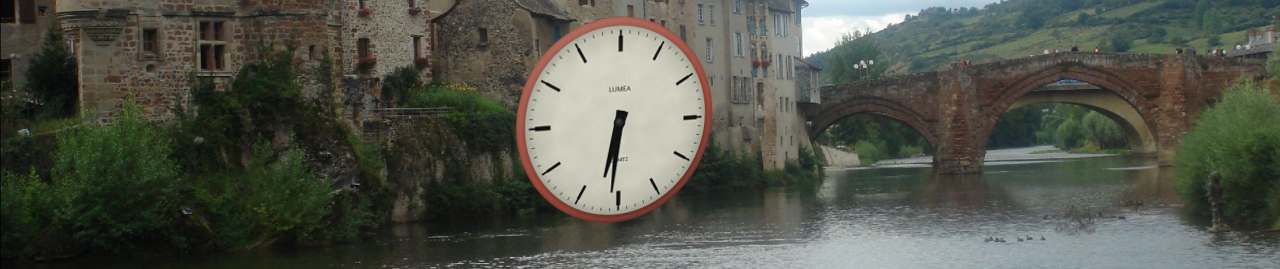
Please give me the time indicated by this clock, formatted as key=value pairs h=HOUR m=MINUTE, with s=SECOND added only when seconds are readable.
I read h=6 m=31
